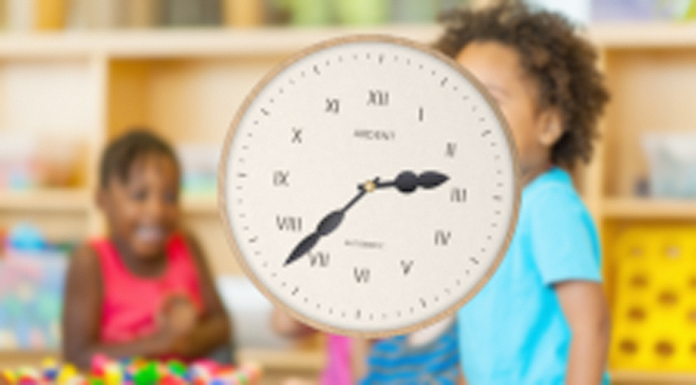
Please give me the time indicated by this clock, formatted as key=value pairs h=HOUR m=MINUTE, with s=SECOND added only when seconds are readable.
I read h=2 m=37
